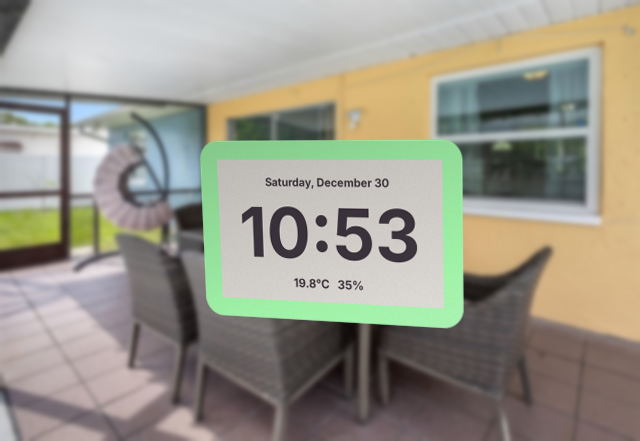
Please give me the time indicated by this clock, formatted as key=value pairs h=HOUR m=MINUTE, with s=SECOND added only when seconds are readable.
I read h=10 m=53
